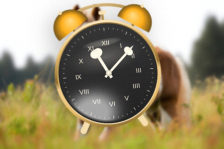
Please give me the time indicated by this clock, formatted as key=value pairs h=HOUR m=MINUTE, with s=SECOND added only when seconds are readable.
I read h=11 m=8
